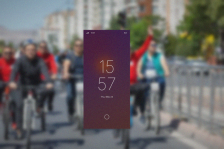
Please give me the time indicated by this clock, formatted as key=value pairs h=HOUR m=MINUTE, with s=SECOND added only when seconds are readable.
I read h=15 m=57
